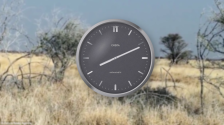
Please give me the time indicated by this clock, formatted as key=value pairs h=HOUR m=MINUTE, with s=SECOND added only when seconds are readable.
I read h=8 m=11
